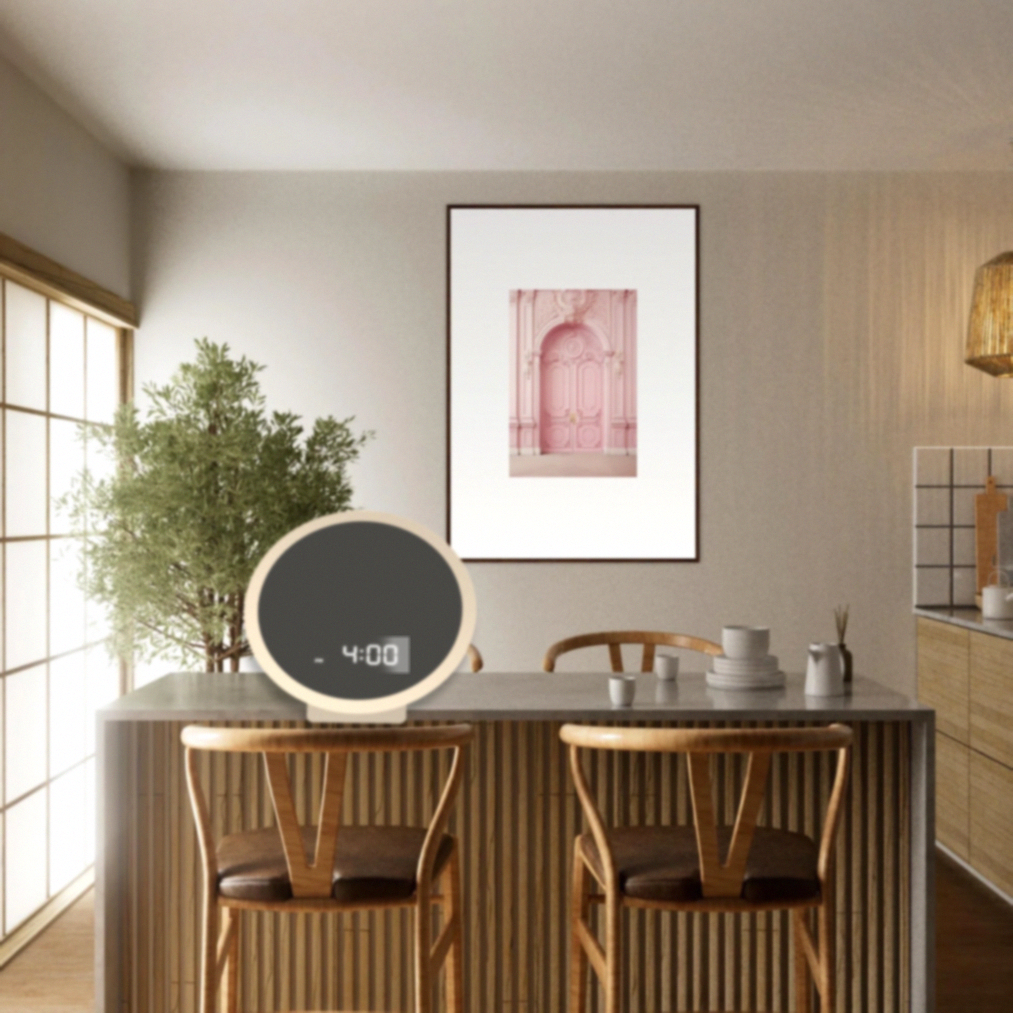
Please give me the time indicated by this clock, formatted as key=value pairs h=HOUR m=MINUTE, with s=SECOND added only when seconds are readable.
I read h=4 m=0
